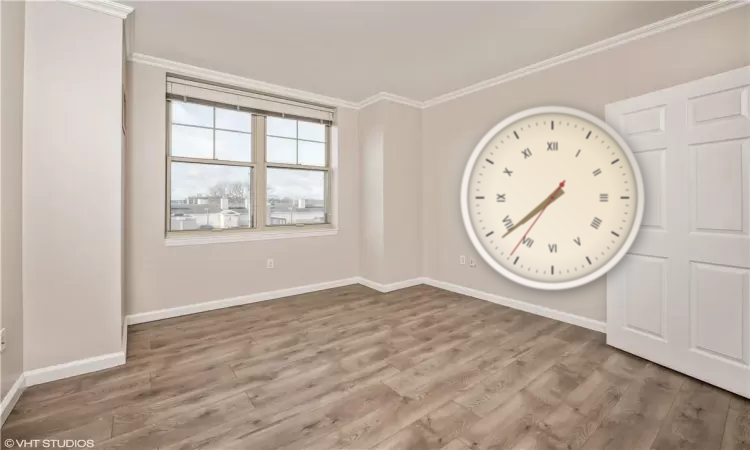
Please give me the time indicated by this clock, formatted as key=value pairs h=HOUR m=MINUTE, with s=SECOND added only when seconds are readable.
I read h=7 m=38 s=36
